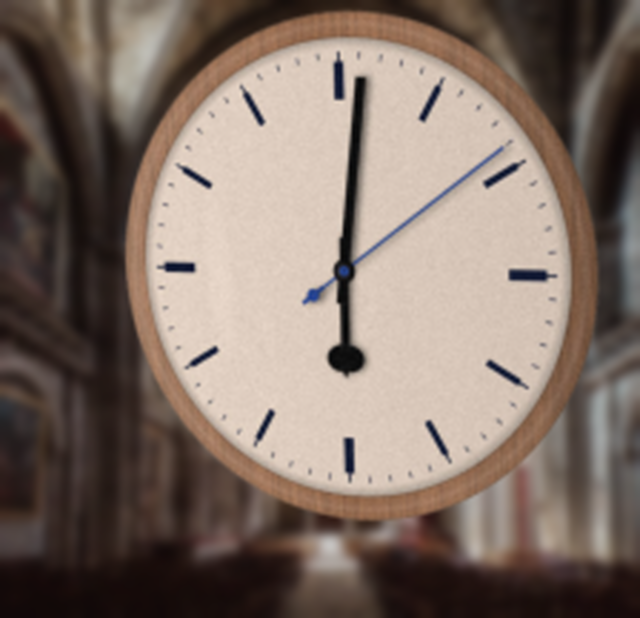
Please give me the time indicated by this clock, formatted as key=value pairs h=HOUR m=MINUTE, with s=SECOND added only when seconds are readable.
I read h=6 m=1 s=9
